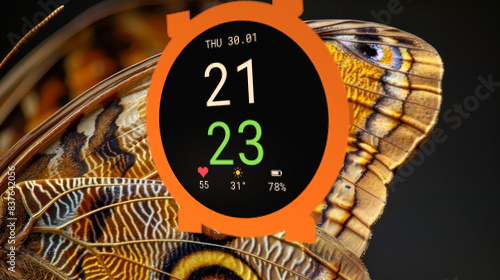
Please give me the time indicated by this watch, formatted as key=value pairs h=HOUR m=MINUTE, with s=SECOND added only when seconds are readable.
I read h=21 m=23
